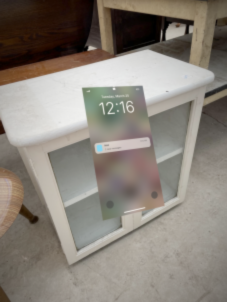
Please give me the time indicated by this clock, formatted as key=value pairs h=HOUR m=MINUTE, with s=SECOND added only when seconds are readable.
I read h=12 m=16
